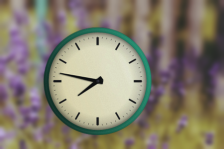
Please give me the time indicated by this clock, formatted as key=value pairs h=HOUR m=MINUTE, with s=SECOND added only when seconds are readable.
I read h=7 m=47
